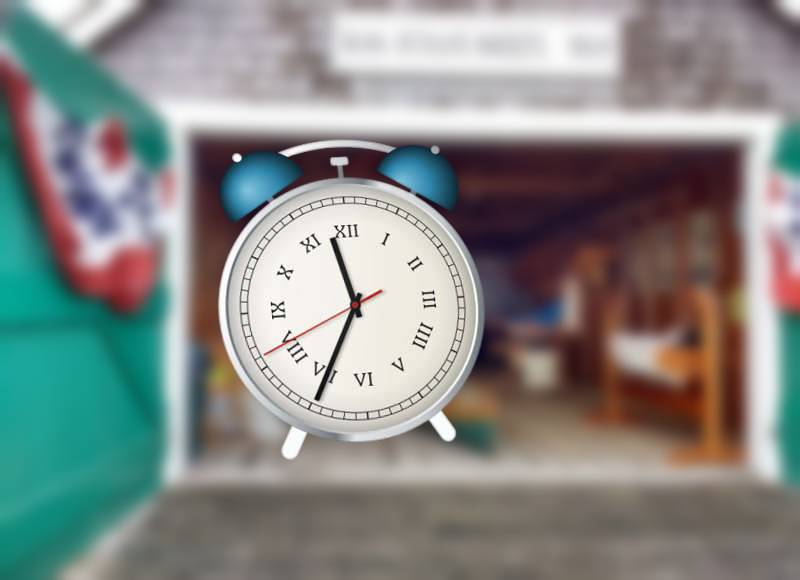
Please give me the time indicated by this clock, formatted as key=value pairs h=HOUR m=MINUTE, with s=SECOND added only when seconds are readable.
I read h=11 m=34 s=41
